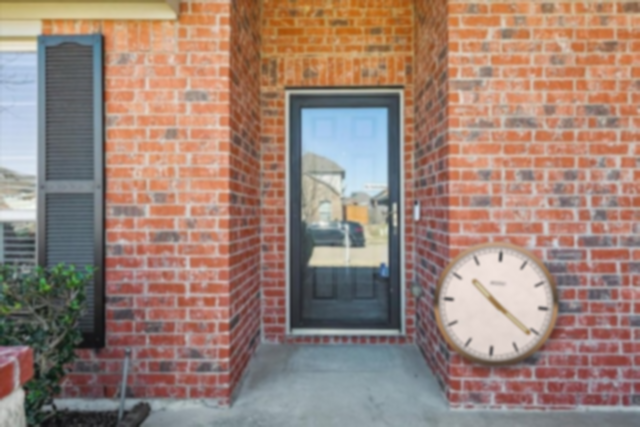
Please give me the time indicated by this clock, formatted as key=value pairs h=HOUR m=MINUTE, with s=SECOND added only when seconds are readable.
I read h=10 m=21
